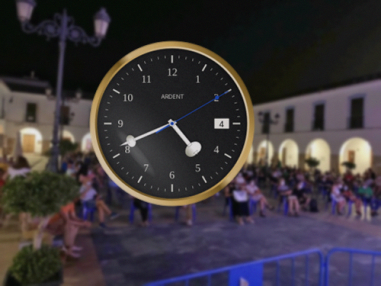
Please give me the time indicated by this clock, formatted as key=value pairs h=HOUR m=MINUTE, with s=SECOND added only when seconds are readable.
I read h=4 m=41 s=10
